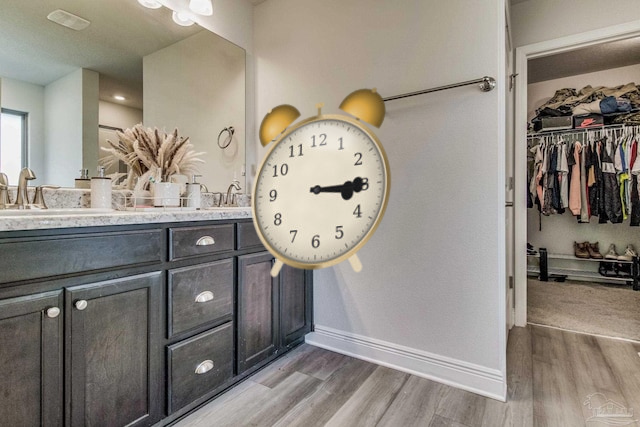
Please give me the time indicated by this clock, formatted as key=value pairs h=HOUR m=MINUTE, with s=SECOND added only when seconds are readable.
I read h=3 m=15
